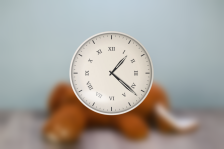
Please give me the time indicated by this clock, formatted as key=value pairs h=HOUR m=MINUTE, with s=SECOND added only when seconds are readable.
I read h=1 m=22
